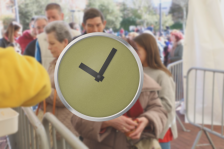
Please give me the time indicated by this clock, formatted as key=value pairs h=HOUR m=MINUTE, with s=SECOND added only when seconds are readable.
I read h=10 m=5
